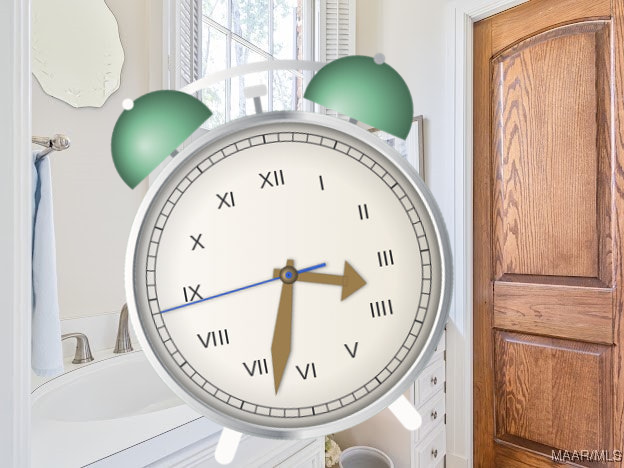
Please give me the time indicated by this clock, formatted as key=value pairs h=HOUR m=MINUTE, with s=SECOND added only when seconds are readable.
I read h=3 m=32 s=44
